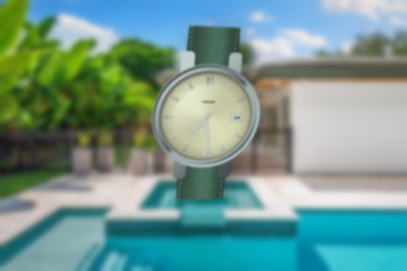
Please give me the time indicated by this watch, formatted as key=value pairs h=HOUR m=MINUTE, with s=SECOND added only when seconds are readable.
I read h=7 m=29
